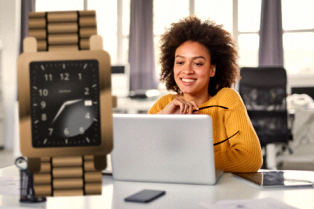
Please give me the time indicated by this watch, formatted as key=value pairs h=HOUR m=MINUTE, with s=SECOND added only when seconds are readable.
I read h=2 m=36
